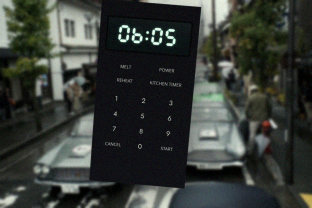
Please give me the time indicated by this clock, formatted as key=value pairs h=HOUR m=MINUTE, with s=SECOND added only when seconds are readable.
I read h=6 m=5
